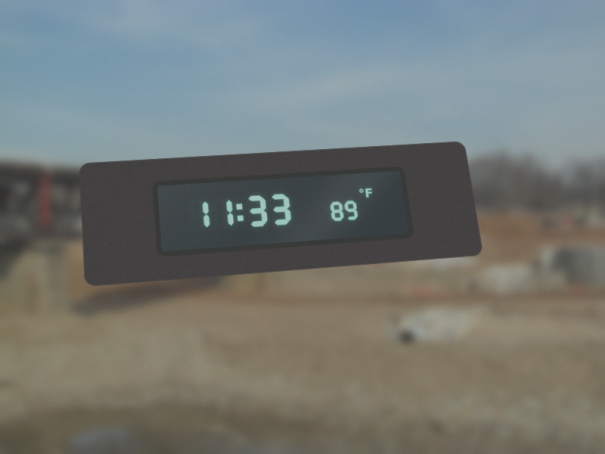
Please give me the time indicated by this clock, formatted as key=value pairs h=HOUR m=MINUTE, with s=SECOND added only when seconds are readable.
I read h=11 m=33
